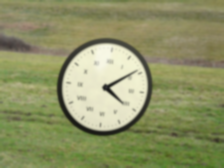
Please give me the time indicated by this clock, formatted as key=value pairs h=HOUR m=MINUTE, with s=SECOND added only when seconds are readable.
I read h=4 m=9
